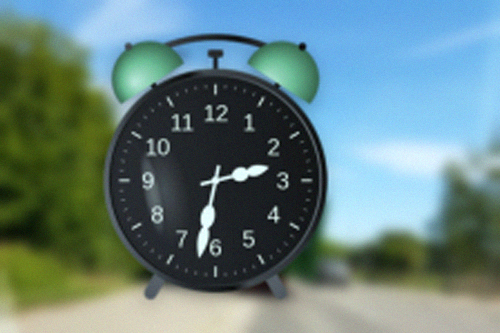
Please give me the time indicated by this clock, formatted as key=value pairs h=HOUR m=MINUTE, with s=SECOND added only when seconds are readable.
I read h=2 m=32
